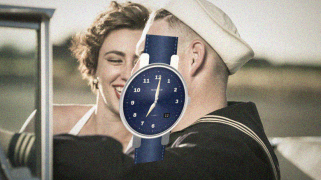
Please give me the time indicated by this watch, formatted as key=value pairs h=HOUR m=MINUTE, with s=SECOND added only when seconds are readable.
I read h=7 m=1
